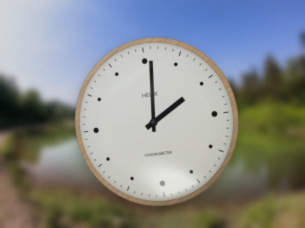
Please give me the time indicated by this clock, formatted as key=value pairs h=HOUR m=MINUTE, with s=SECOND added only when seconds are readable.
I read h=2 m=1
